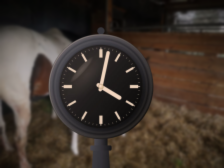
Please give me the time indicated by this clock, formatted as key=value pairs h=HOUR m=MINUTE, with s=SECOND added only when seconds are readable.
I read h=4 m=2
